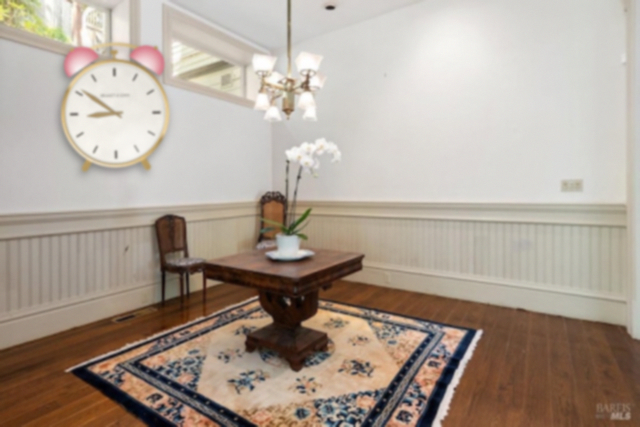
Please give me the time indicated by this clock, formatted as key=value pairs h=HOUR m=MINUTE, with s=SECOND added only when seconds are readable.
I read h=8 m=51
